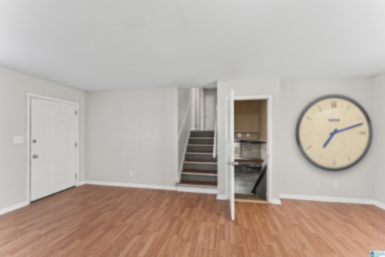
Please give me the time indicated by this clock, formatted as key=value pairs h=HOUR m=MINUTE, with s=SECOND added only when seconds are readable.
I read h=7 m=12
